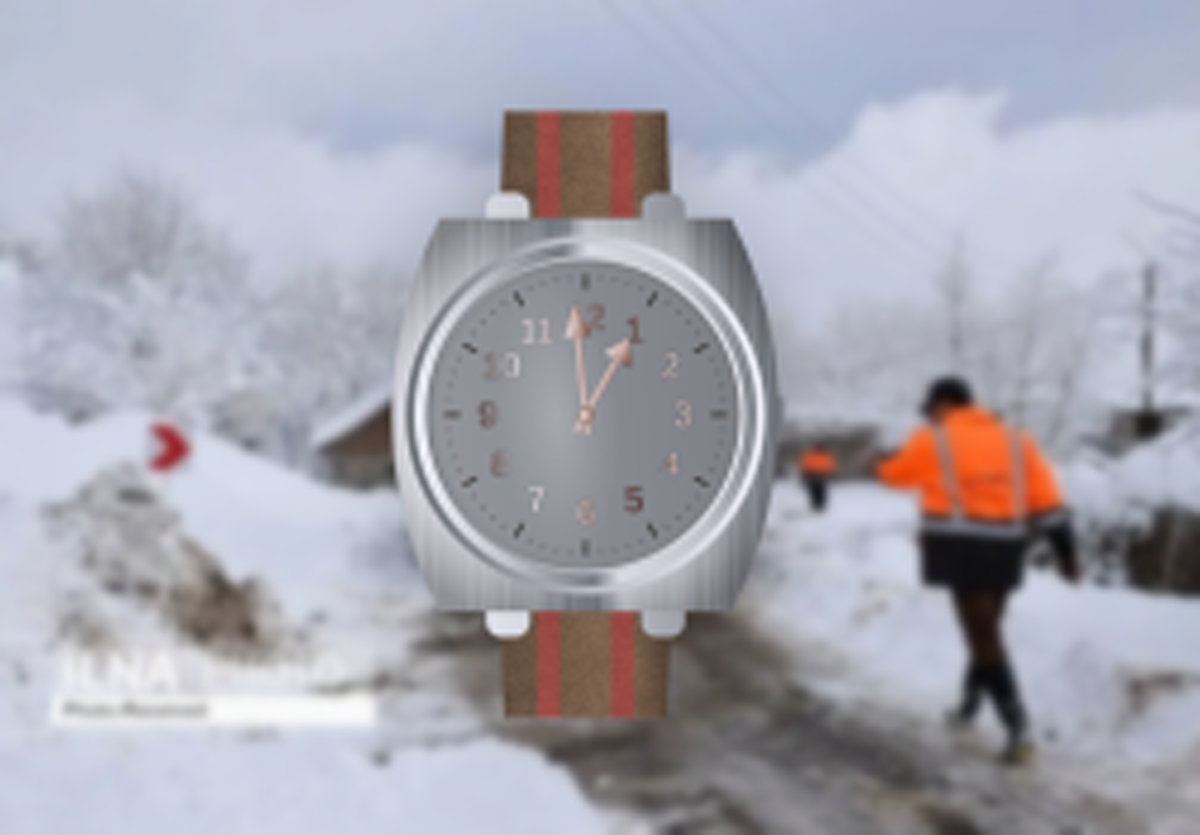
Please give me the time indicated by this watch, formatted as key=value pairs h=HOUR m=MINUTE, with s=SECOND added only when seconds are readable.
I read h=12 m=59
